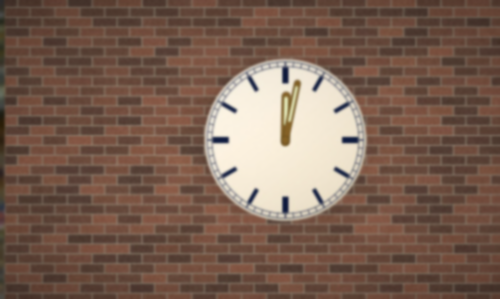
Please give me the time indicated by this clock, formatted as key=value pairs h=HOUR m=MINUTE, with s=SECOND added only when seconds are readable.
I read h=12 m=2
